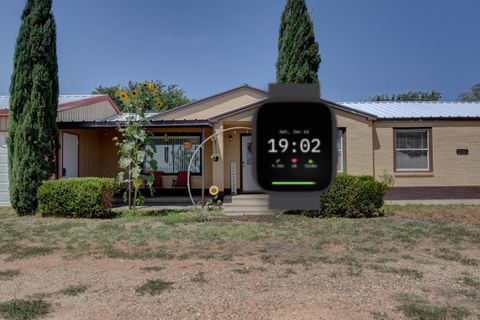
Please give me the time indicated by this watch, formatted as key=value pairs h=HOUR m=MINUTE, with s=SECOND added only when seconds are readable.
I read h=19 m=2
